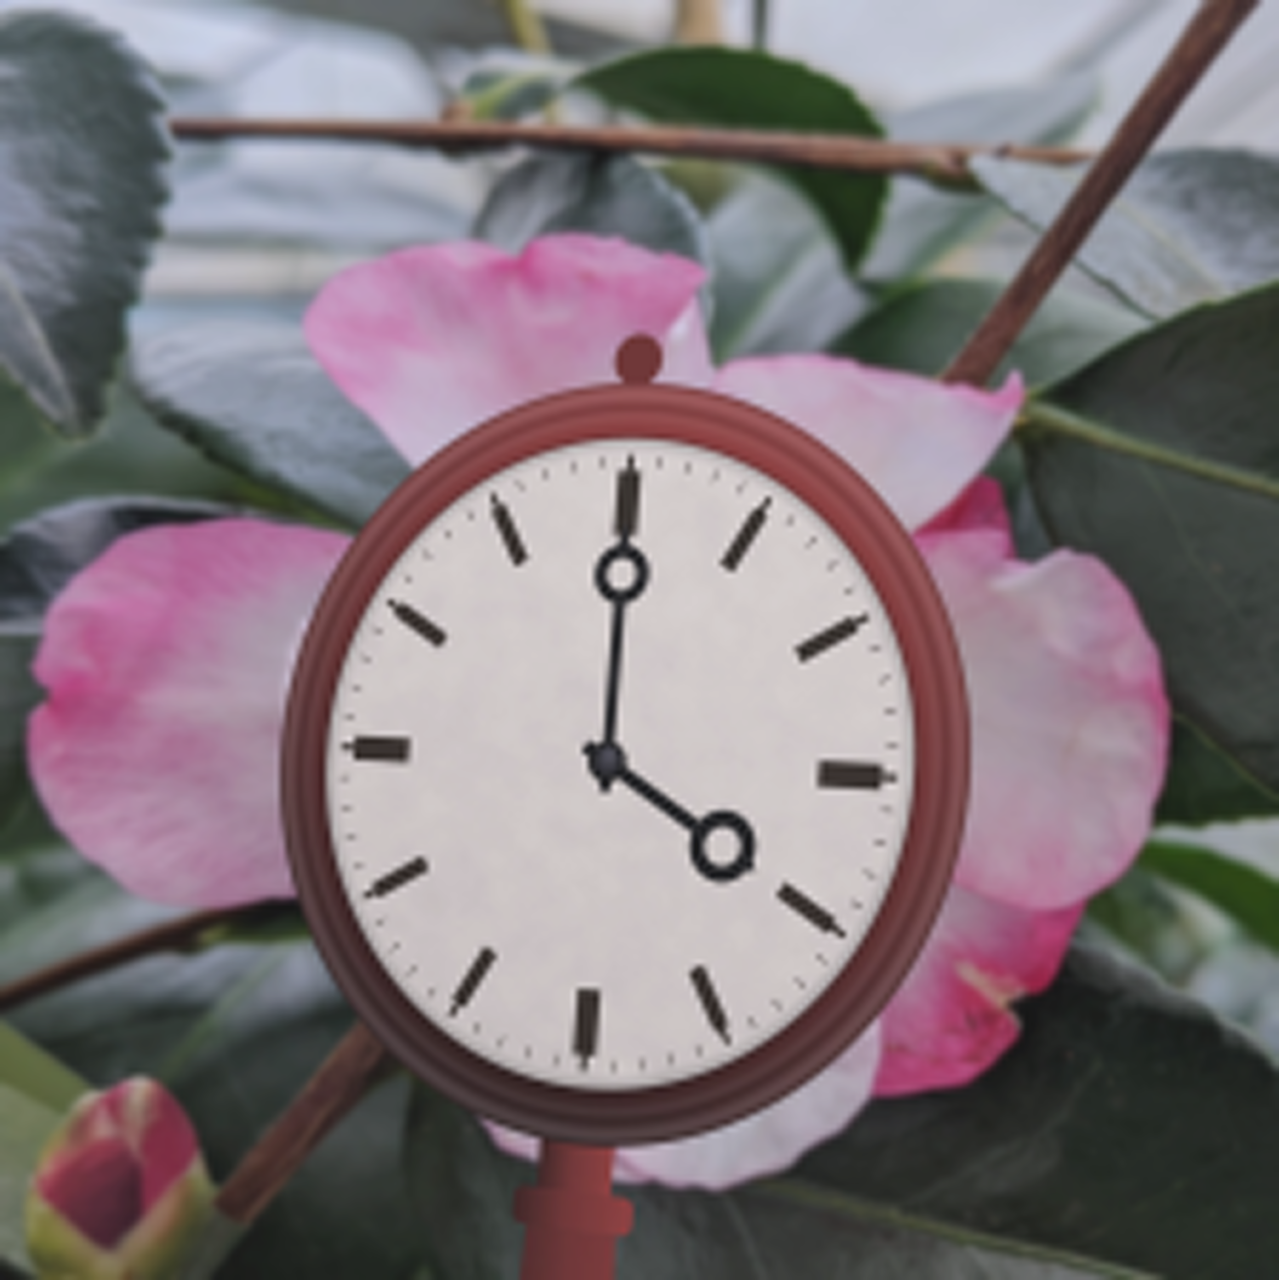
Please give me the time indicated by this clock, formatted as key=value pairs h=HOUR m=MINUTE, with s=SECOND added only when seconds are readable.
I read h=4 m=0
